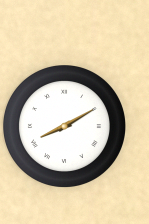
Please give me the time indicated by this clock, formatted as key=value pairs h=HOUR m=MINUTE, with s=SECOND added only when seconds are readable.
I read h=8 m=10
